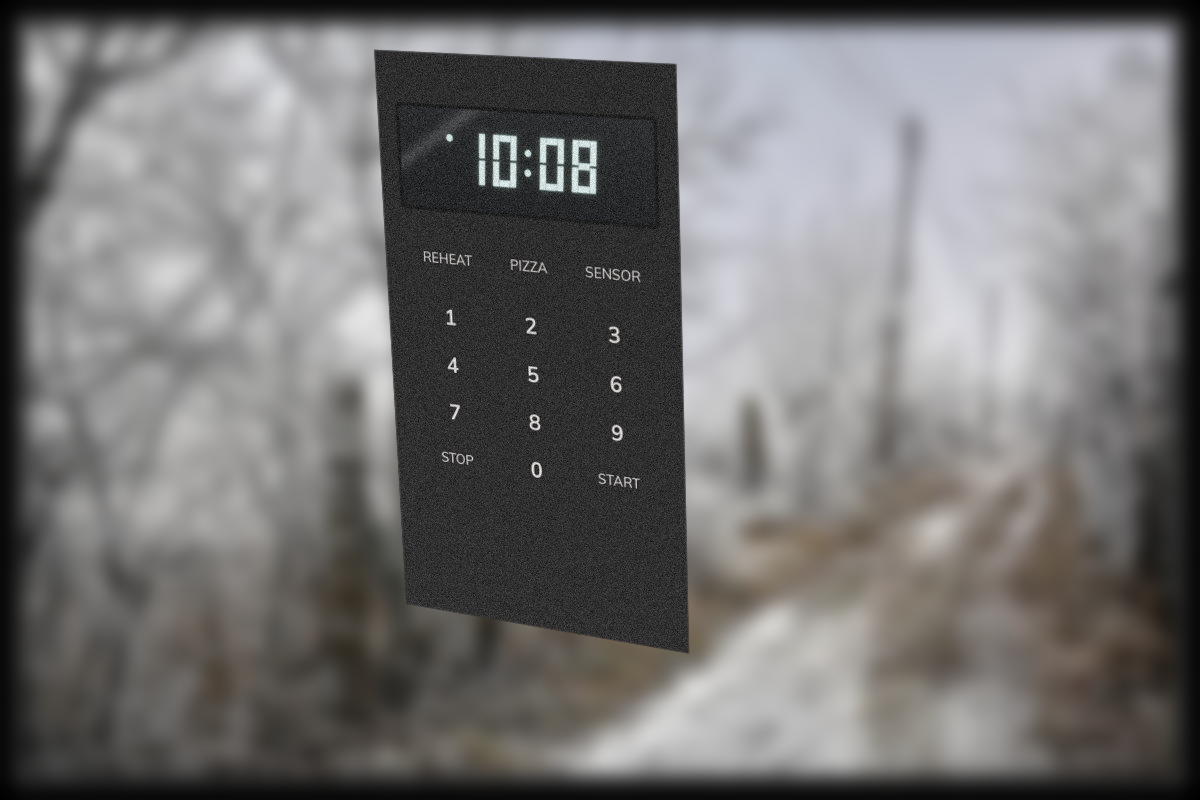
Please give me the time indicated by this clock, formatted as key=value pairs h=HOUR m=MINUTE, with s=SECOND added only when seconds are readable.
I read h=10 m=8
